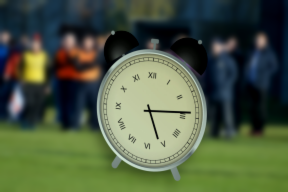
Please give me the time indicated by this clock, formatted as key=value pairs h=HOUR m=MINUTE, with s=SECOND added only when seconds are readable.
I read h=5 m=14
